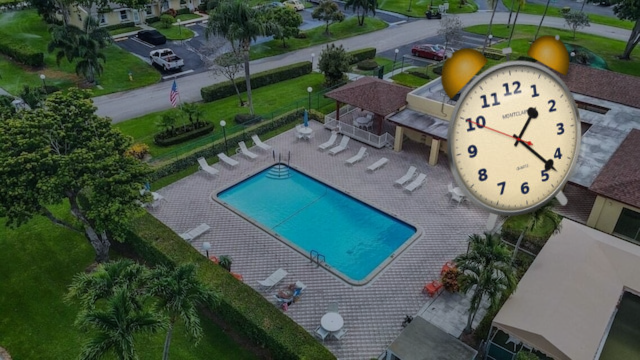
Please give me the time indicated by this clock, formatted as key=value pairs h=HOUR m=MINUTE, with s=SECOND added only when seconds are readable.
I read h=1 m=22 s=50
